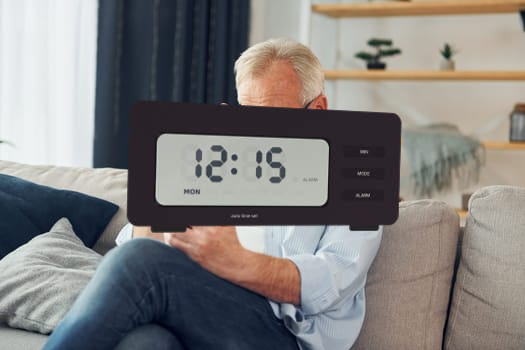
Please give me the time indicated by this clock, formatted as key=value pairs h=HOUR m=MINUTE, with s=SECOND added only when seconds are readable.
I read h=12 m=15
